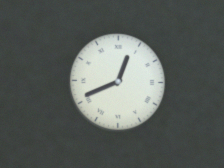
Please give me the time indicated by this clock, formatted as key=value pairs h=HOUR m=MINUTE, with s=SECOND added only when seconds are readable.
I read h=12 m=41
